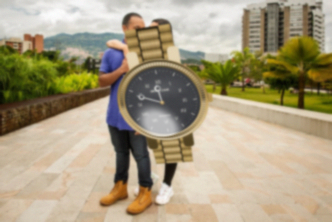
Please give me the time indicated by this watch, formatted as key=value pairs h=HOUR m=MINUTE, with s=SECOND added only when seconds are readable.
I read h=11 m=49
